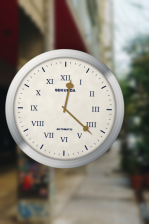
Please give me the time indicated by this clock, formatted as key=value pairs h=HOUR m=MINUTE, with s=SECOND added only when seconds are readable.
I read h=12 m=22
